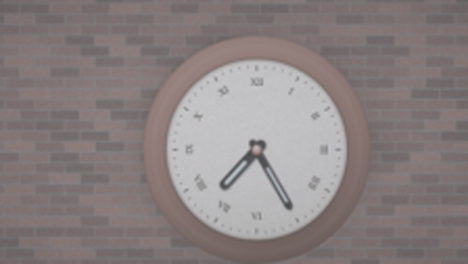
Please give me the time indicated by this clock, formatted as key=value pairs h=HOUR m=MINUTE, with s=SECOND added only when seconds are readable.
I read h=7 m=25
